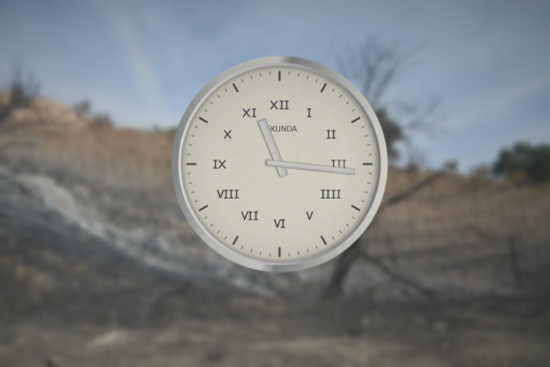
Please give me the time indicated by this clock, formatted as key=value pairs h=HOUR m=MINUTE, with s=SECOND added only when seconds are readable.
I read h=11 m=16
